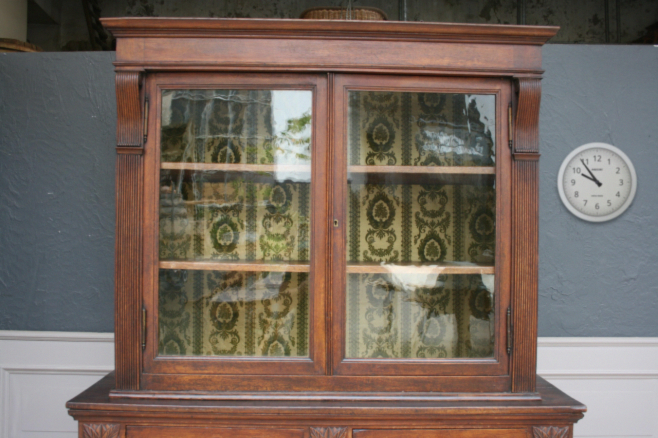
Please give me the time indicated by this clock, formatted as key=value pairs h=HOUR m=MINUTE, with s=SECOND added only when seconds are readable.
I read h=9 m=54
